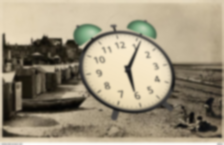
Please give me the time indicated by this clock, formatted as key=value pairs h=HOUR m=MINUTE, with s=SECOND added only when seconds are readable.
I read h=6 m=6
